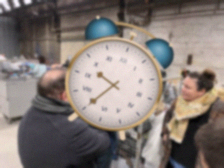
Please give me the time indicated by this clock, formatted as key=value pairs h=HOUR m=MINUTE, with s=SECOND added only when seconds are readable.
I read h=9 m=35
